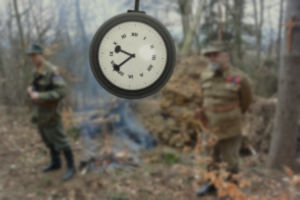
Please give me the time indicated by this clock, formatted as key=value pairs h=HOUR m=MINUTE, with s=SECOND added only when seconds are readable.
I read h=9 m=38
